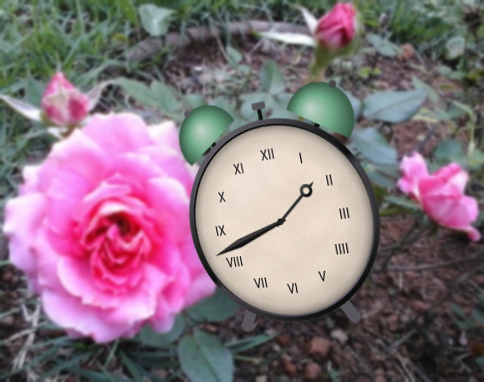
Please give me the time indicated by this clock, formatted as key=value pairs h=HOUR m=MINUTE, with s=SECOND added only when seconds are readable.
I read h=1 m=42
